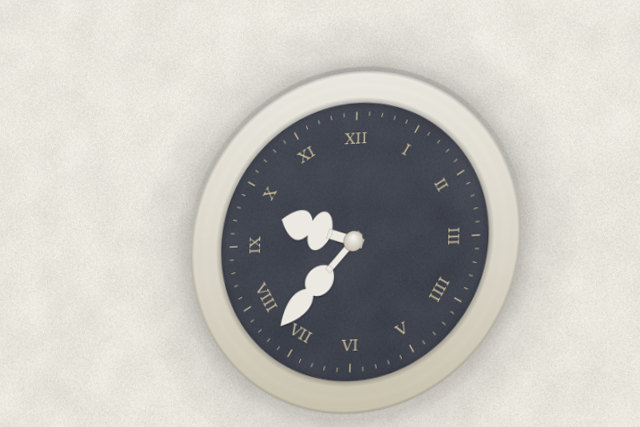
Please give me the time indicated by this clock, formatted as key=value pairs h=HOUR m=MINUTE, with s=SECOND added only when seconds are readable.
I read h=9 m=37
